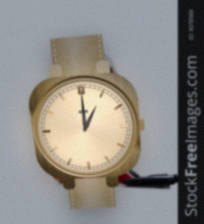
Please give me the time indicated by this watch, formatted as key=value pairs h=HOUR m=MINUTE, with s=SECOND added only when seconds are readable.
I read h=1 m=0
